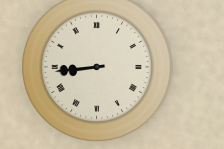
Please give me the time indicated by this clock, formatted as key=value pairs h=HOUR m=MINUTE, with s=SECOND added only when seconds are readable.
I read h=8 m=44
